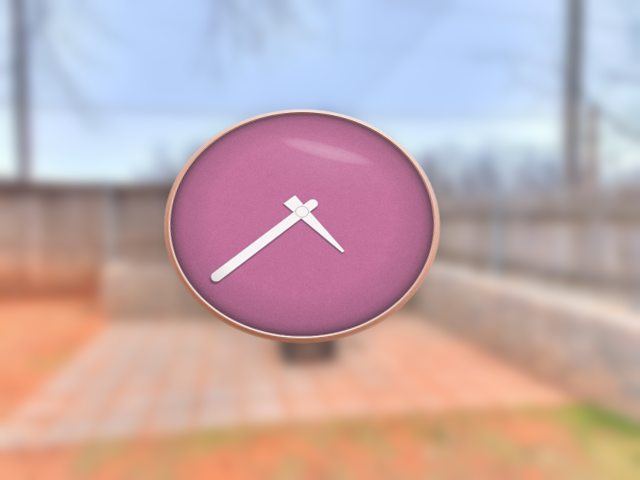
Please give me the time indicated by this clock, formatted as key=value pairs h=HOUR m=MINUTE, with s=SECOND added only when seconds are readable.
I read h=4 m=38
